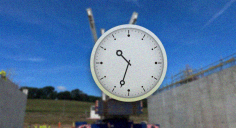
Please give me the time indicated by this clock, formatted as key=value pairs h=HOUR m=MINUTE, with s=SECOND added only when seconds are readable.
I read h=10 m=33
